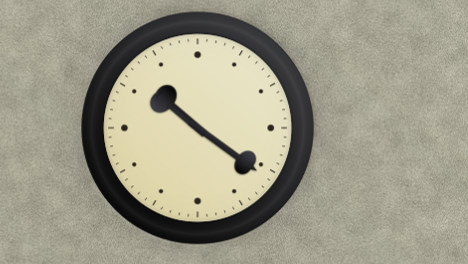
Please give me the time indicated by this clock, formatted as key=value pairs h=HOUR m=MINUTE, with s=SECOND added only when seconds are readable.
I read h=10 m=21
